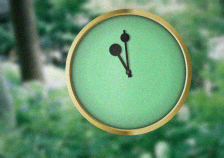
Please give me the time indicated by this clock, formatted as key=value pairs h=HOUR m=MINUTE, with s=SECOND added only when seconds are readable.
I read h=10 m=59
